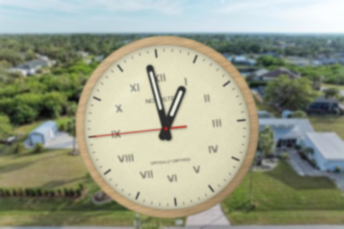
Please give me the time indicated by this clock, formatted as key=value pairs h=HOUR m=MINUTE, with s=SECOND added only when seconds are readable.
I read h=12 m=58 s=45
